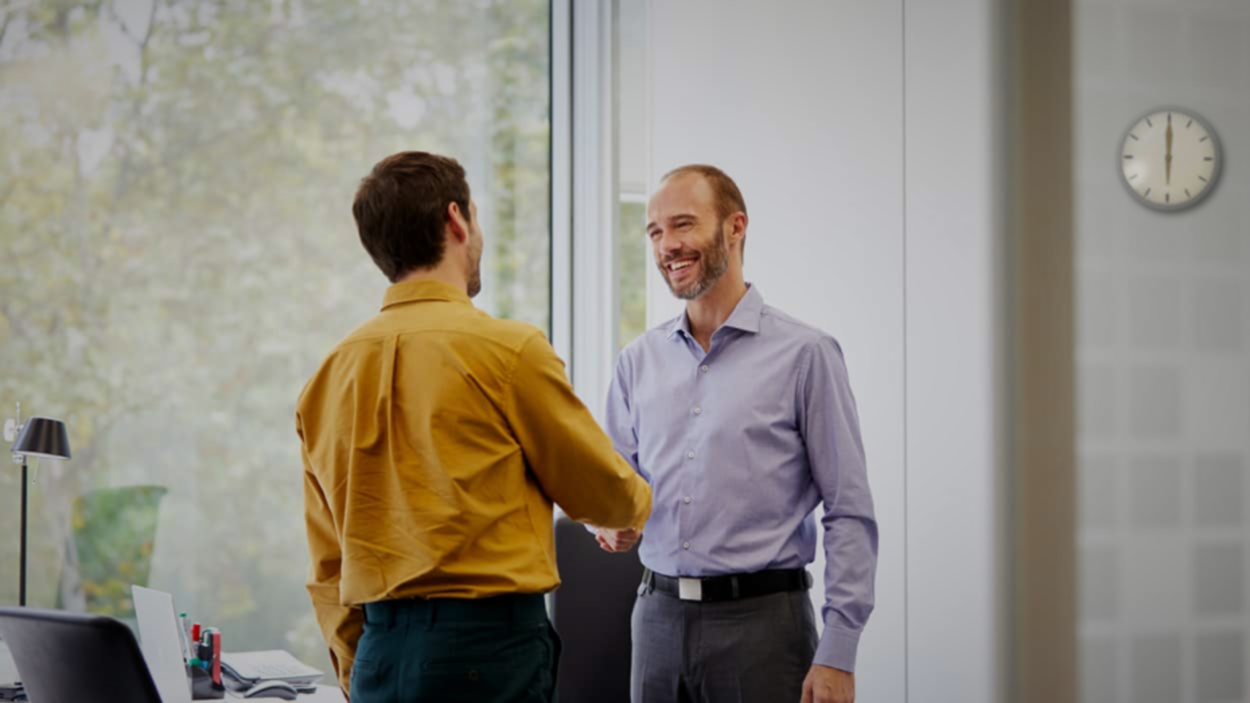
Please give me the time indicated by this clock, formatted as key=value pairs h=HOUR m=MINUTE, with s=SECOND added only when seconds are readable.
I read h=6 m=0
